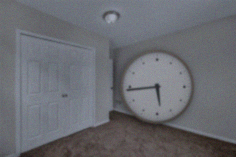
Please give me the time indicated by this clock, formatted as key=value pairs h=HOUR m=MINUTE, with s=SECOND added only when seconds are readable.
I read h=5 m=44
